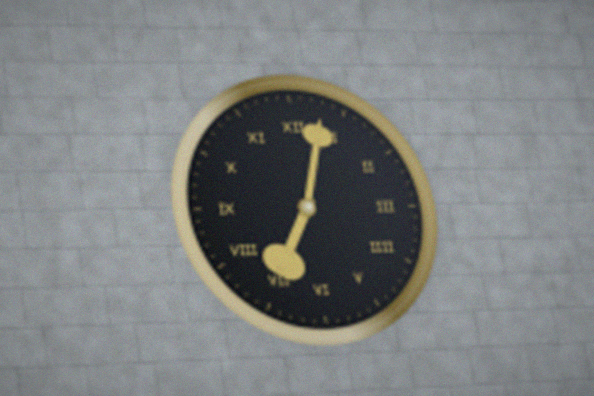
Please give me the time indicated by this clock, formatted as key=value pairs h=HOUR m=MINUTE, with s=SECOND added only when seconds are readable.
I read h=7 m=3
